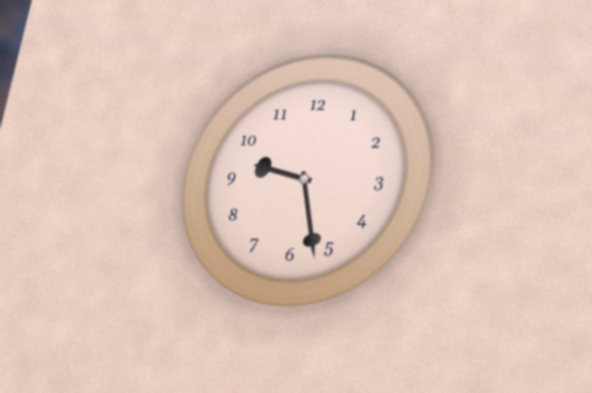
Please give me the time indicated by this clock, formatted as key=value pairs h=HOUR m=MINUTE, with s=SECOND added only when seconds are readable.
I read h=9 m=27
